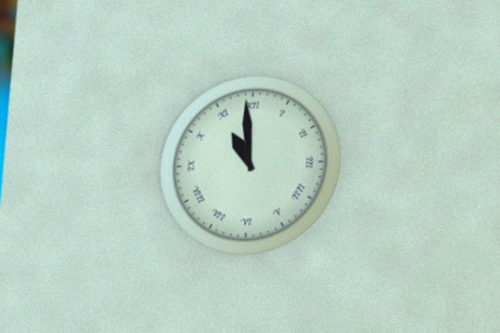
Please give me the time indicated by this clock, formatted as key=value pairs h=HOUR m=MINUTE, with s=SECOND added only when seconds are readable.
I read h=10 m=59
